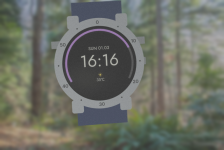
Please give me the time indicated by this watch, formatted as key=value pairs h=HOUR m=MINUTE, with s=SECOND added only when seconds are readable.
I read h=16 m=16
